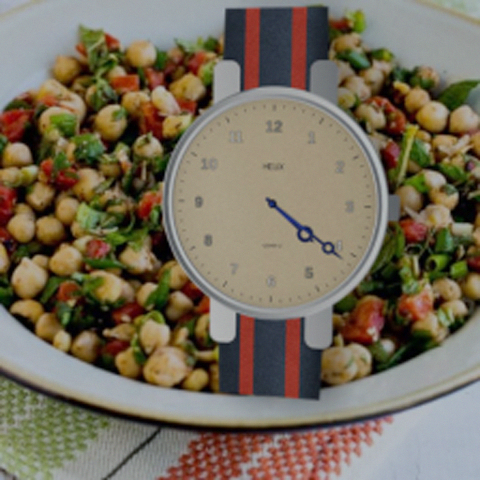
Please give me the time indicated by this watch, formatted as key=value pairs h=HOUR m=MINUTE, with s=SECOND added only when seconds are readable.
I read h=4 m=21
